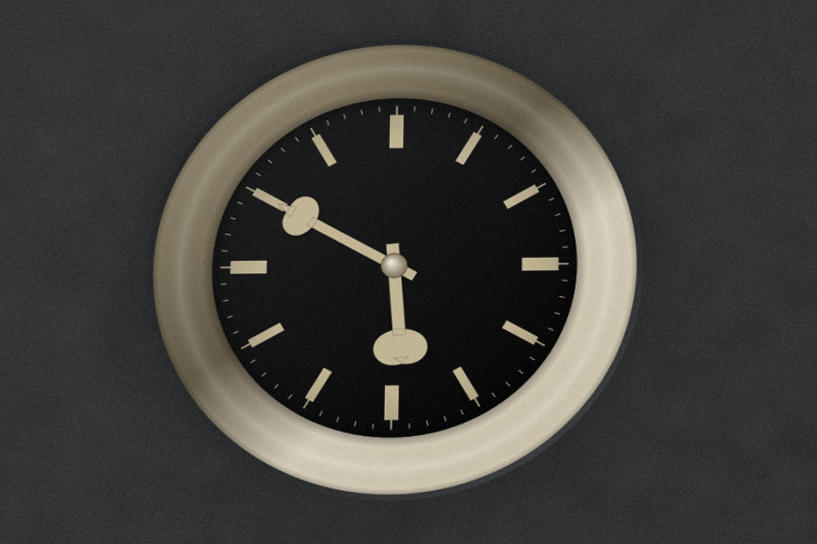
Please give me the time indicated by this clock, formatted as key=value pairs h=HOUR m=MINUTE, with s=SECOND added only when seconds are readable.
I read h=5 m=50
